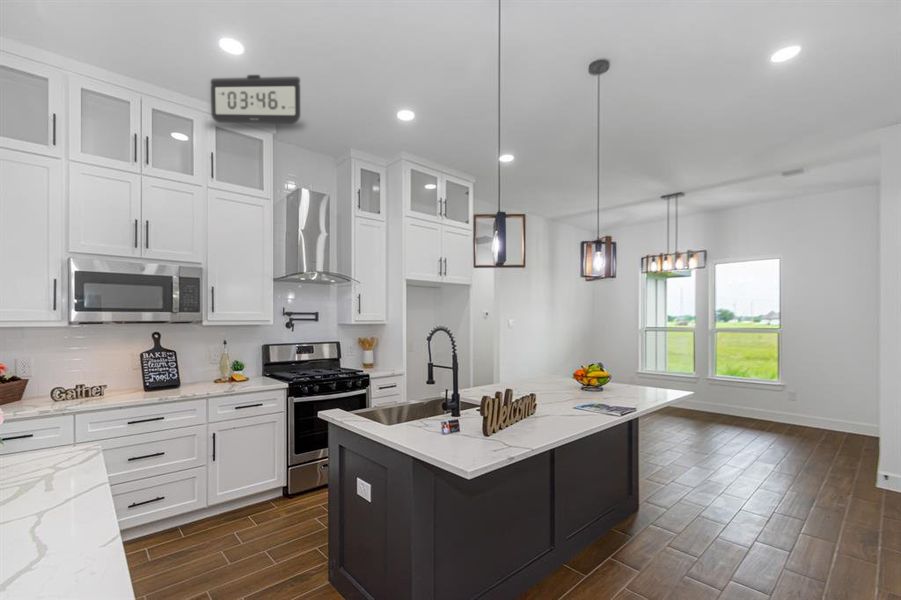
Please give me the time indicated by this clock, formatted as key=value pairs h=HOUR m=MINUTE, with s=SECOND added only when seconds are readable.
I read h=3 m=46
